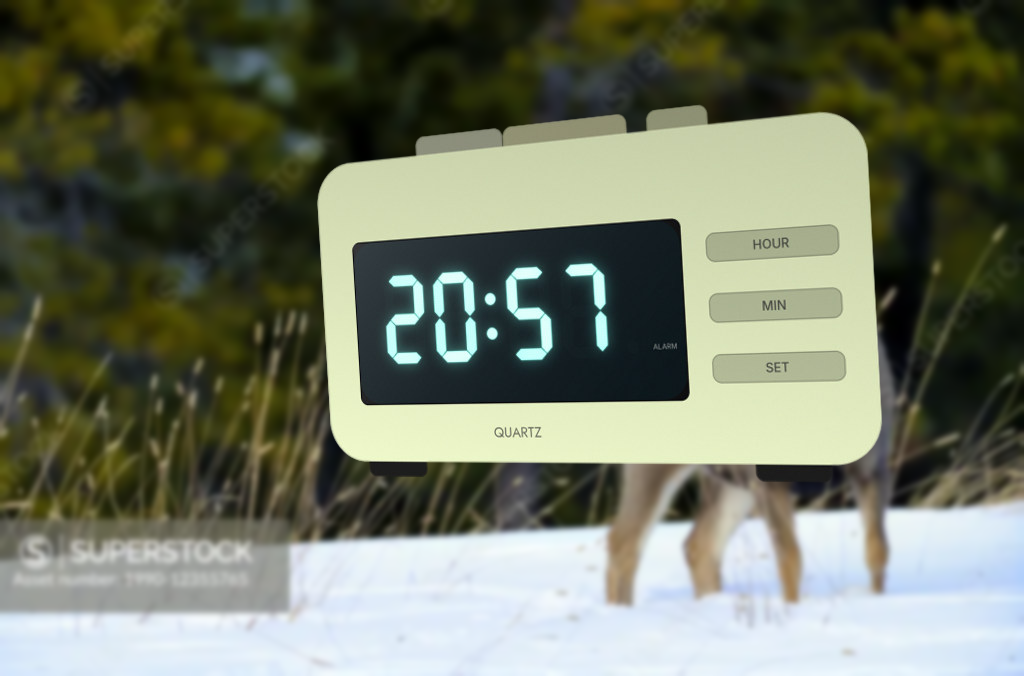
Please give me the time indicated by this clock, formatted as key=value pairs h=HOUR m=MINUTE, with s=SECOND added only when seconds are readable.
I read h=20 m=57
